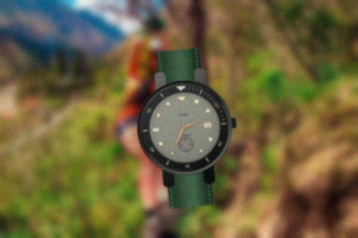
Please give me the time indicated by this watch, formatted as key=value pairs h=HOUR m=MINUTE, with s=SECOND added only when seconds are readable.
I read h=2 m=35
